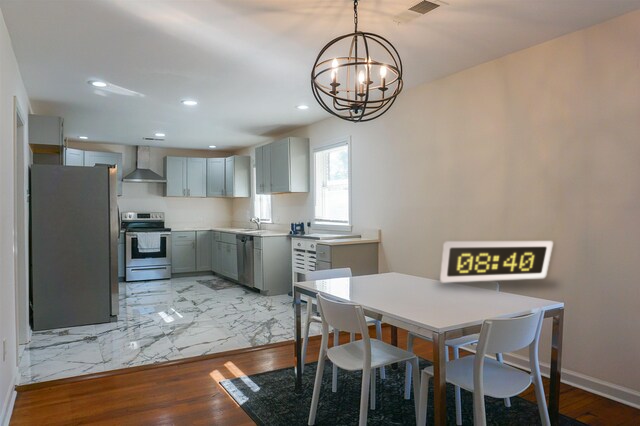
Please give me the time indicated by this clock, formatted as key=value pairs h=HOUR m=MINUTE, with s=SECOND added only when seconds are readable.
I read h=8 m=40
